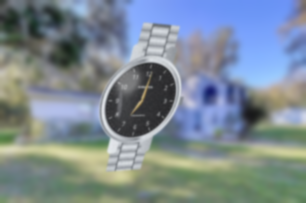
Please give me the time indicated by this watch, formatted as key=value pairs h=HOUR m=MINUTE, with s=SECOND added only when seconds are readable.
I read h=7 m=1
